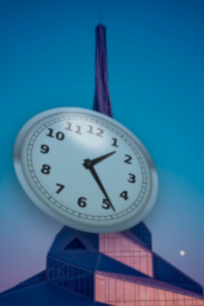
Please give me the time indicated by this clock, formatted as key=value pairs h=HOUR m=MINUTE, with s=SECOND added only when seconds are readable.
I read h=1 m=24
